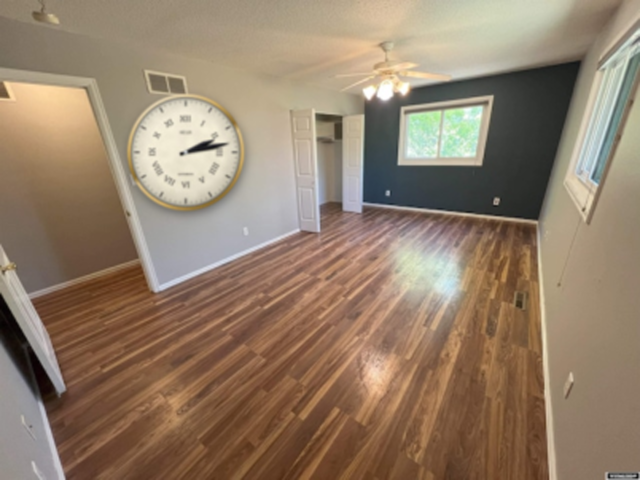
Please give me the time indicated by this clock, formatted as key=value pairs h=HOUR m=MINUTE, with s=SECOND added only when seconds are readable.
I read h=2 m=13
